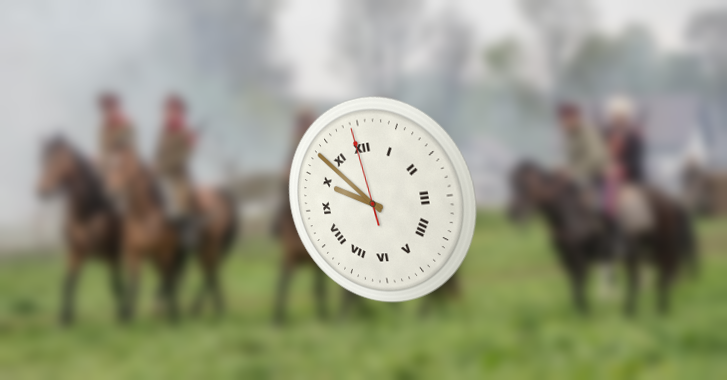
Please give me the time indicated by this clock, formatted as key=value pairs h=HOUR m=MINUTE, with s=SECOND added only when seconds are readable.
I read h=9 m=52 s=59
